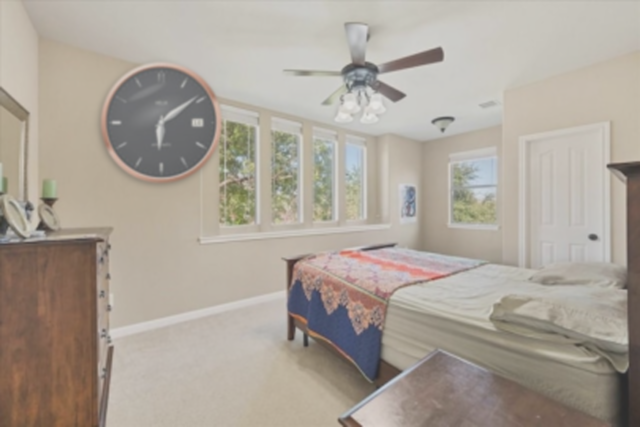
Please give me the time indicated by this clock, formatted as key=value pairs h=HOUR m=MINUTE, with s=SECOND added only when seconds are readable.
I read h=6 m=9
